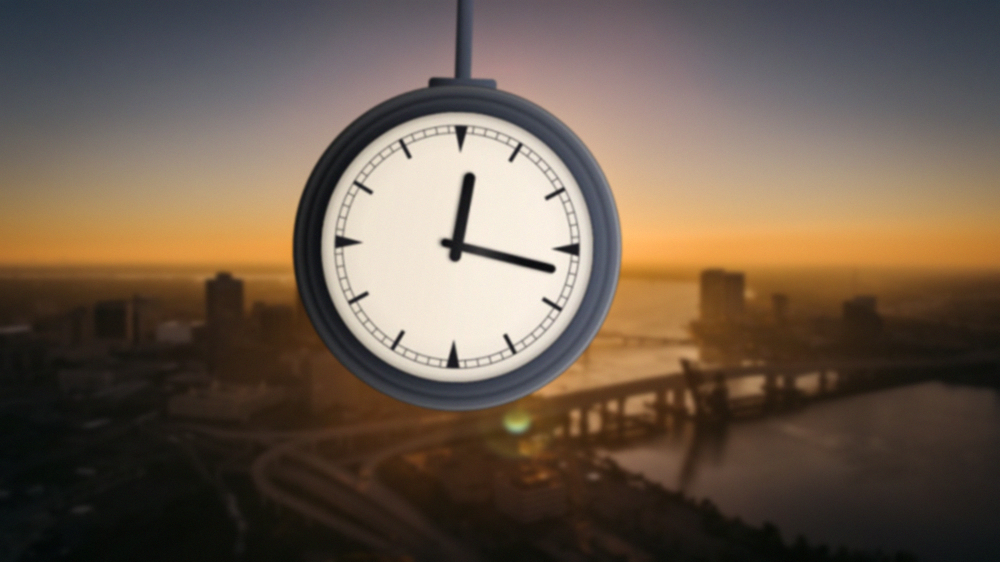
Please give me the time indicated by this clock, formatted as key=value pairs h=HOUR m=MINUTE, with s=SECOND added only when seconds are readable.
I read h=12 m=17
